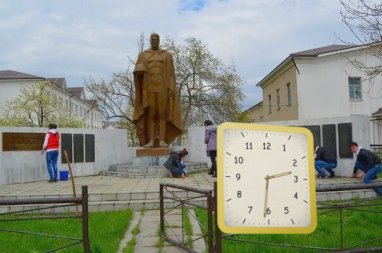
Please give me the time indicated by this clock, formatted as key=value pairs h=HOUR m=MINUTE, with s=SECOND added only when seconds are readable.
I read h=2 m=31
